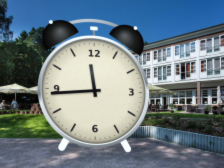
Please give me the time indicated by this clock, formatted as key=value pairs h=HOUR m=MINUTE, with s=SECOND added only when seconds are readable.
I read h=11 m=44
